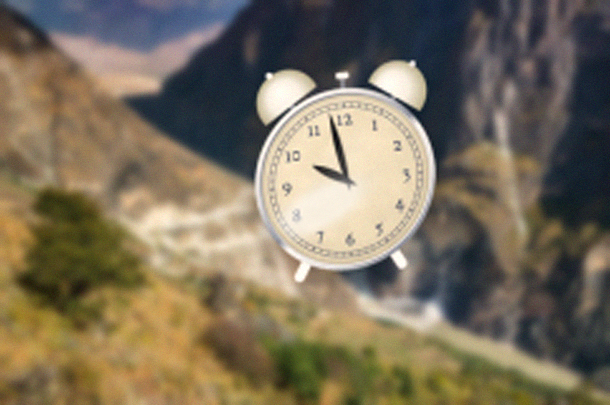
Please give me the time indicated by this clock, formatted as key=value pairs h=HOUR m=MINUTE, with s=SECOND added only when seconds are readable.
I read h=9 m=58
